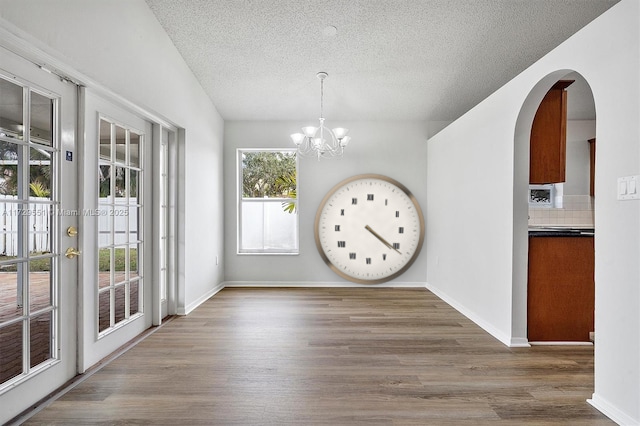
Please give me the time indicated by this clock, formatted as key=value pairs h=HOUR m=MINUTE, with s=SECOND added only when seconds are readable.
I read h=4 m=21
